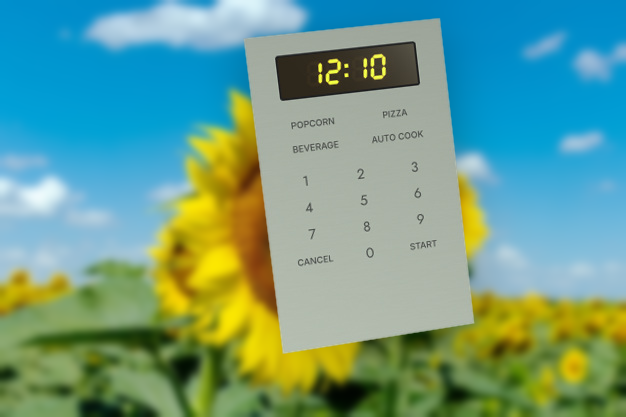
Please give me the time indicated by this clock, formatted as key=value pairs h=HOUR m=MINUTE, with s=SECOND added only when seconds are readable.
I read h=12 m=10
